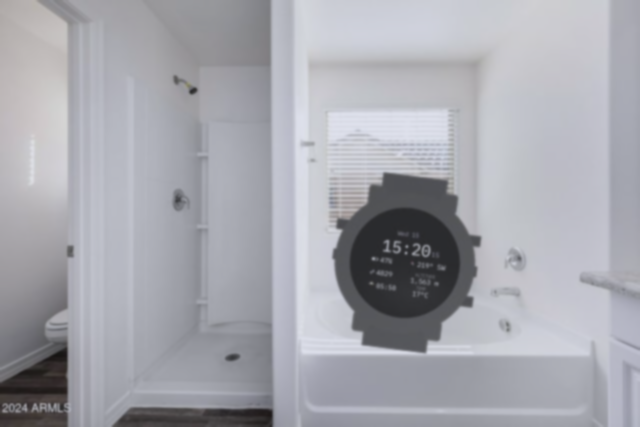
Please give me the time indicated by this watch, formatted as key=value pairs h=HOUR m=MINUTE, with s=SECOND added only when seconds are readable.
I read h=15 m=20
